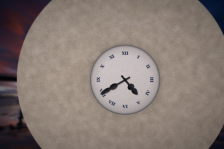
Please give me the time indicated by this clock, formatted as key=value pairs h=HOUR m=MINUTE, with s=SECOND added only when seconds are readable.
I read h=4 m=40
